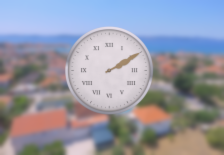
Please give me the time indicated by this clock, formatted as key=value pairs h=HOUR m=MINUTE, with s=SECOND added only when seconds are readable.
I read h=2 m=10
